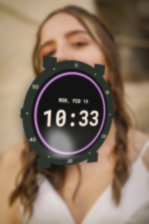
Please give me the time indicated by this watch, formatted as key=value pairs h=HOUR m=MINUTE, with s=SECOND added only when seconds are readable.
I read h=10 m=33
